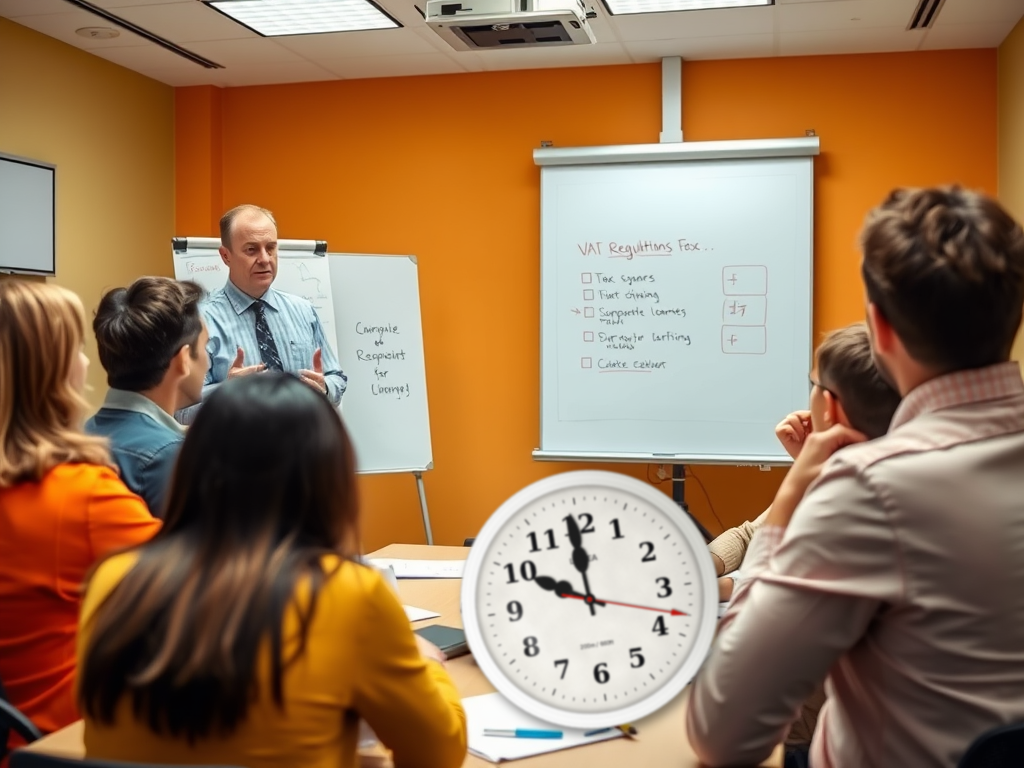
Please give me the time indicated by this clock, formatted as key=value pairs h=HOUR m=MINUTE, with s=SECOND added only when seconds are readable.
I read h=9 m=59 s=18
